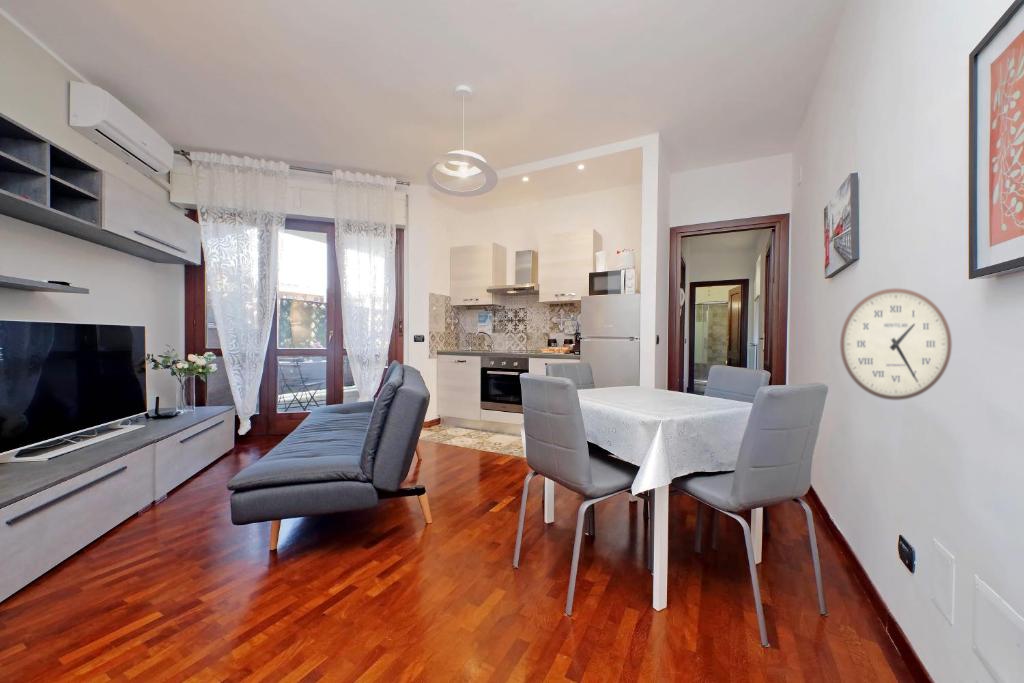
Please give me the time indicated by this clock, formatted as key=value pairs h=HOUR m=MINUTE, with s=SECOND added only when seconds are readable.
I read h=1 m=25
